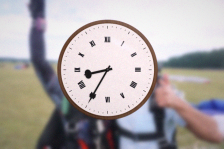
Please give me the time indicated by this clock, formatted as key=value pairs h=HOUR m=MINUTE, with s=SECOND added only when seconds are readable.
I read h=8 m=35
